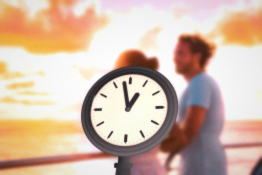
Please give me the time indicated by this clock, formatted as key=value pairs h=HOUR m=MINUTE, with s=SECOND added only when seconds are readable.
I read h=12 m=58
